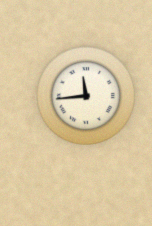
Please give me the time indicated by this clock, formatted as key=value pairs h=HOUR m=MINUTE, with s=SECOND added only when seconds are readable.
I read h=11 m=44
